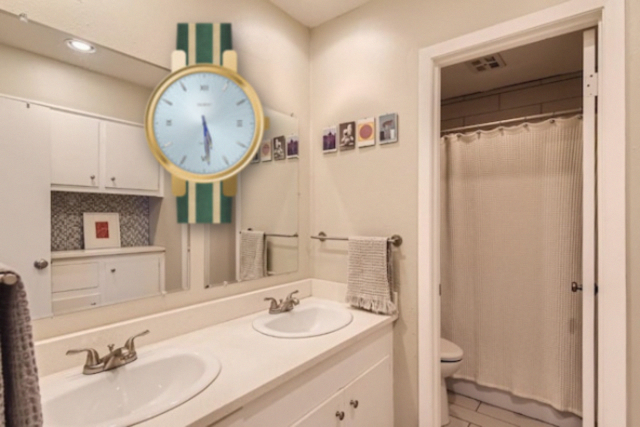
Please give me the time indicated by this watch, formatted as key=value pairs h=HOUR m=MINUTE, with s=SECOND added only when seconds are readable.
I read h=5 m=29
